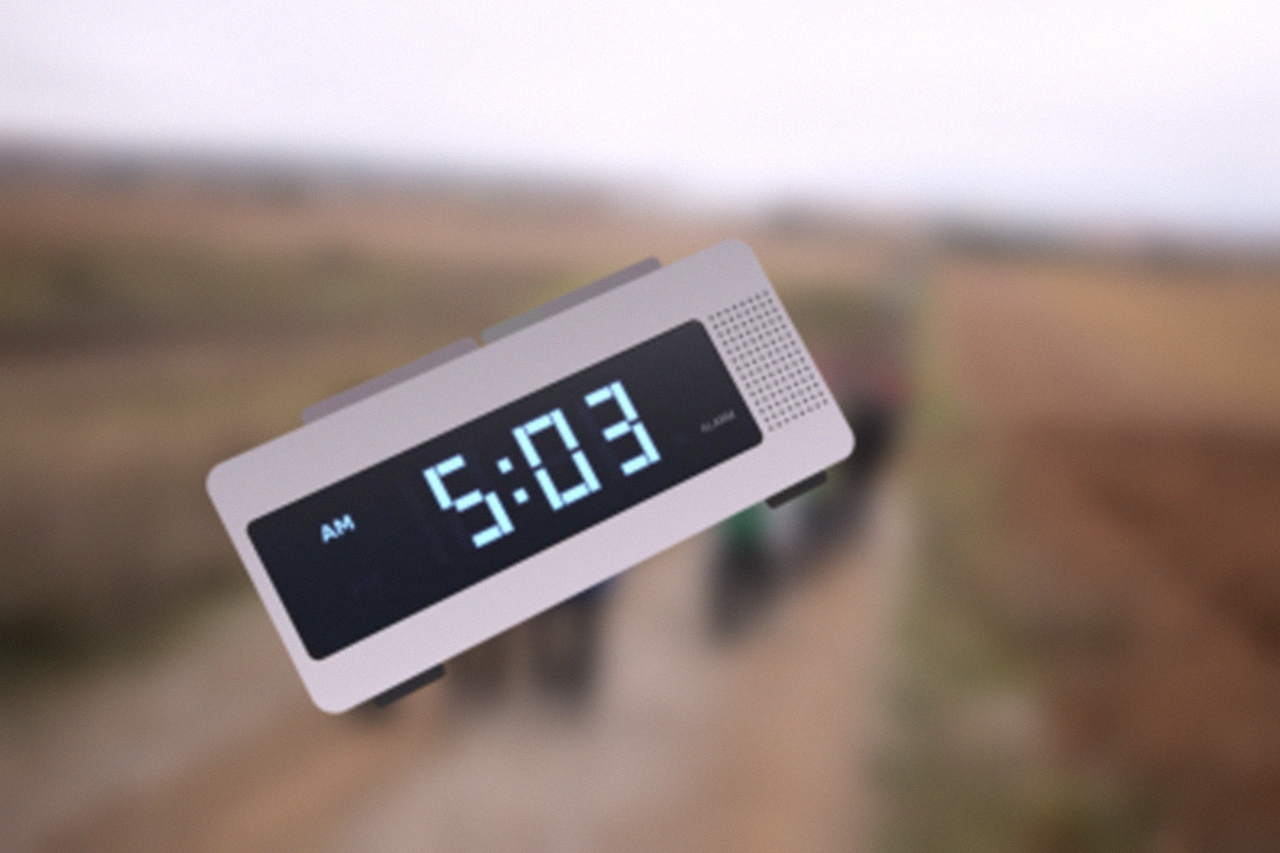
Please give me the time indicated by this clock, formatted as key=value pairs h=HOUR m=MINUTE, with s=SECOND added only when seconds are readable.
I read h=5 m=3
